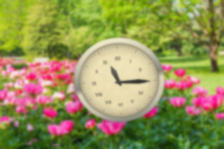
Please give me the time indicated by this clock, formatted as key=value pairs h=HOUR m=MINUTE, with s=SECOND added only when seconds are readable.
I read h=11 m=15
